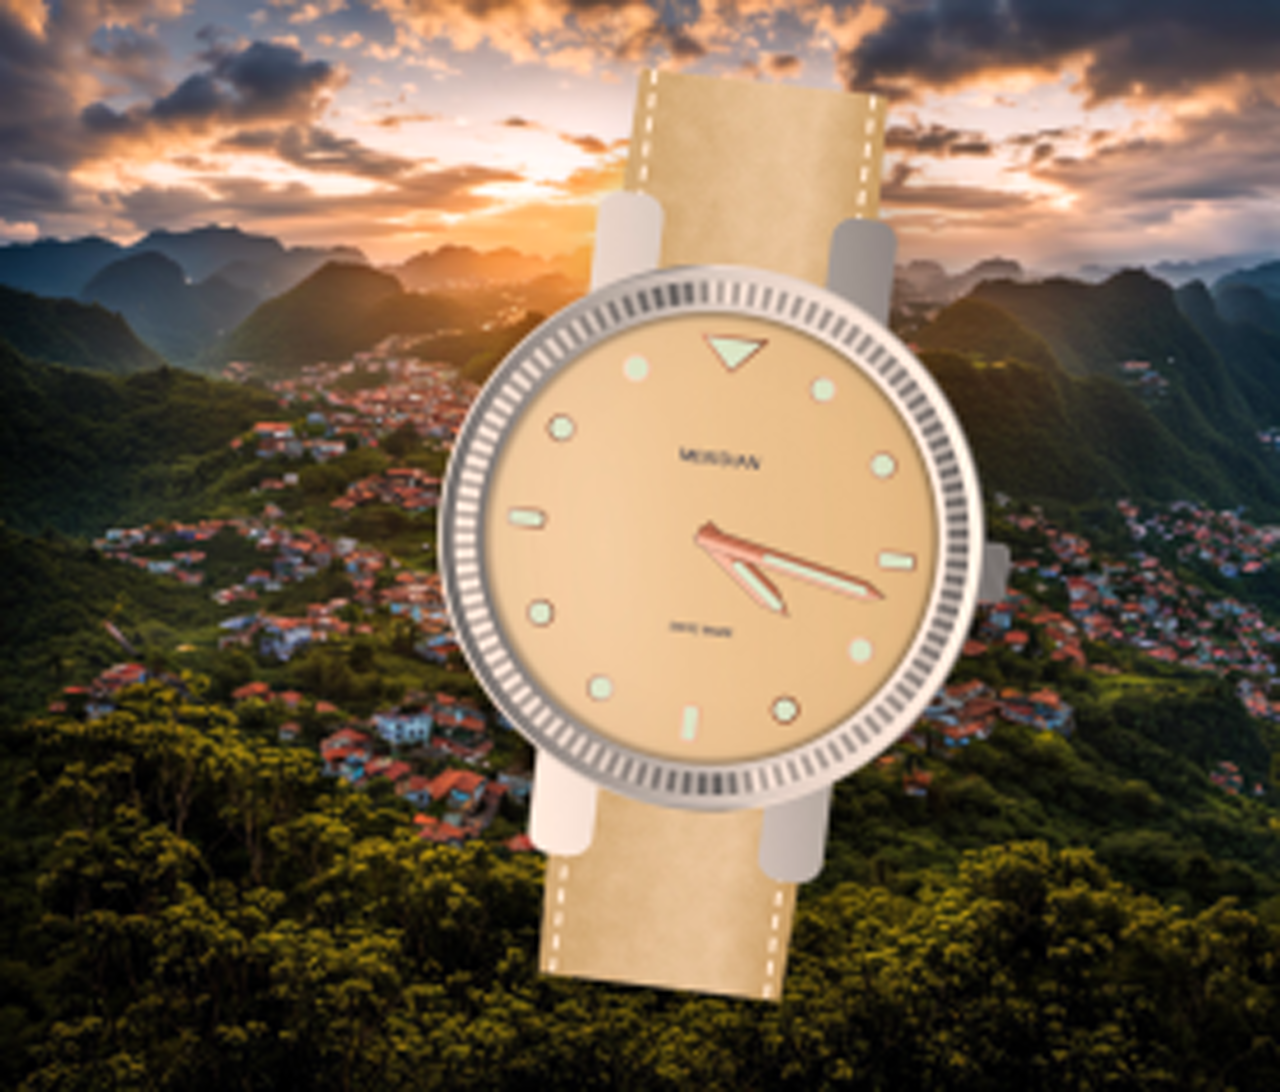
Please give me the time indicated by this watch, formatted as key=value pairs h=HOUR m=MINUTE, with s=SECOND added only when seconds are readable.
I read h=4 m=17
